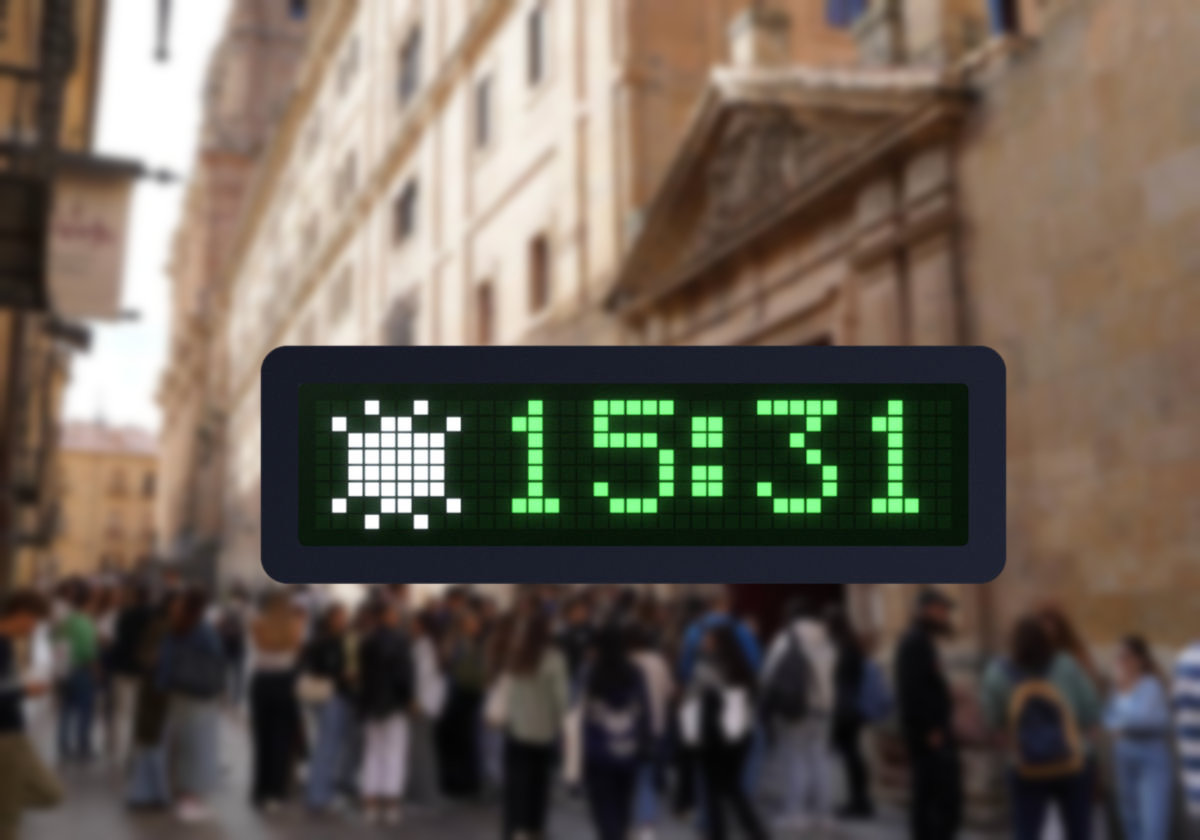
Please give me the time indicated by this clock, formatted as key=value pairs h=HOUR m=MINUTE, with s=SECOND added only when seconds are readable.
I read h=15 m=31
